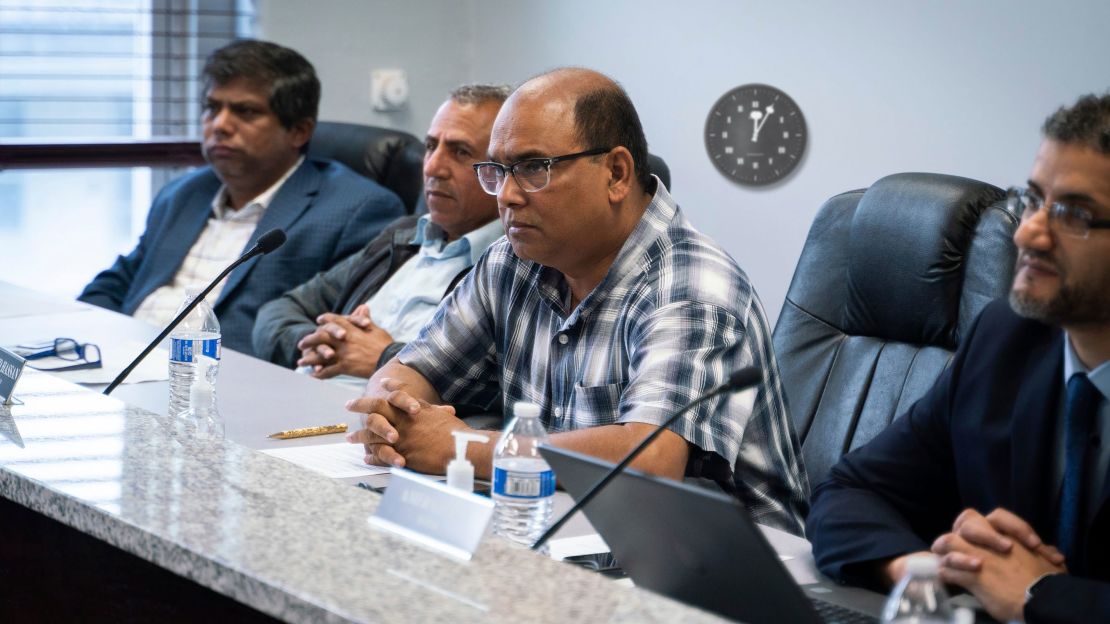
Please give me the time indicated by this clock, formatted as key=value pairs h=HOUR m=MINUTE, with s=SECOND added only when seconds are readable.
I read h=12 m=5
